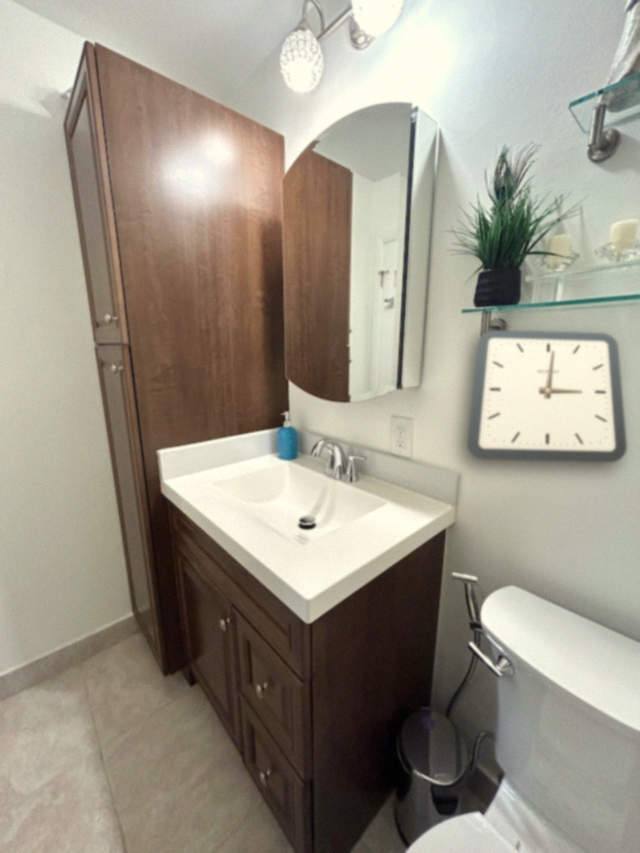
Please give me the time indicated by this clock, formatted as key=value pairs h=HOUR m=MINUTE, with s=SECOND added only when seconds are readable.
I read h=3 m=1
